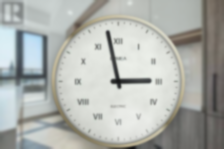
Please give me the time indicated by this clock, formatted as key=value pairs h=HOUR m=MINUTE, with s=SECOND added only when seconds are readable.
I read h=2 m=58
